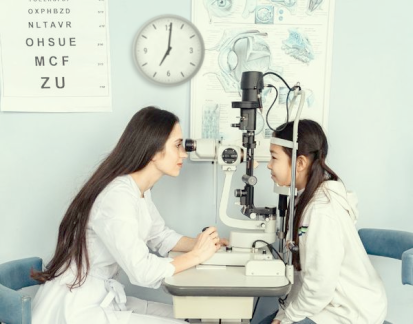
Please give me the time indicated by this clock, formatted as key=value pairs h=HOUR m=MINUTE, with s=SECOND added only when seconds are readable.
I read h=7 m=1
